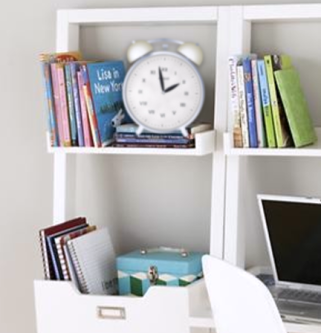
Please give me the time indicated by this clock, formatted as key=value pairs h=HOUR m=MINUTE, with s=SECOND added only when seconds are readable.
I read h=1 m=58
